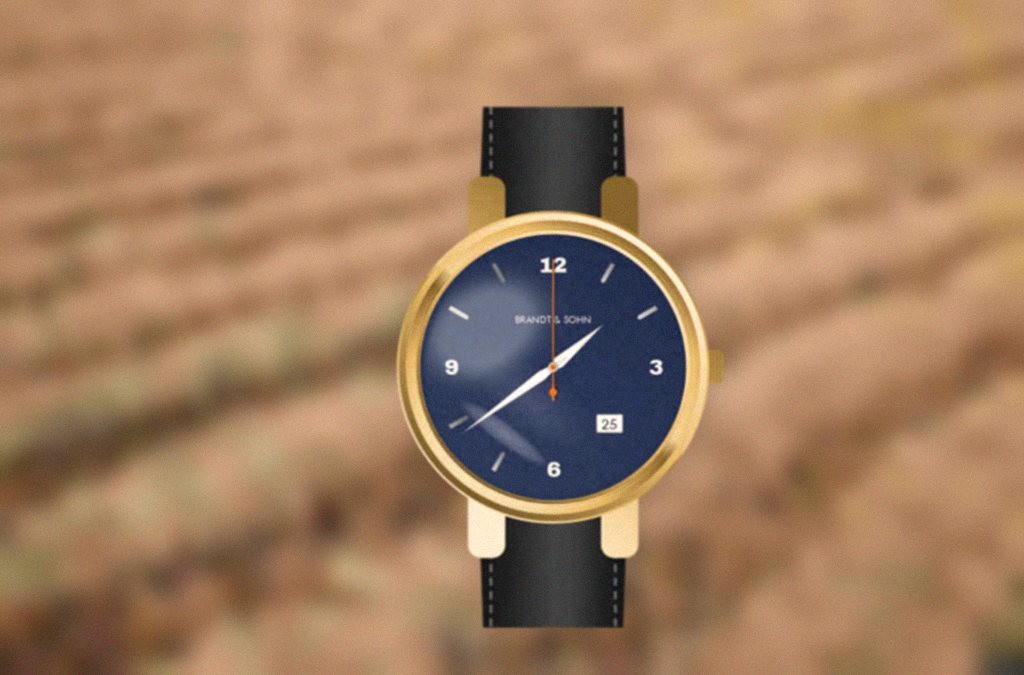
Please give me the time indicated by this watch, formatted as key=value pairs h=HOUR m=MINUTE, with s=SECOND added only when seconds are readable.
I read h=1 m=39 s=0
